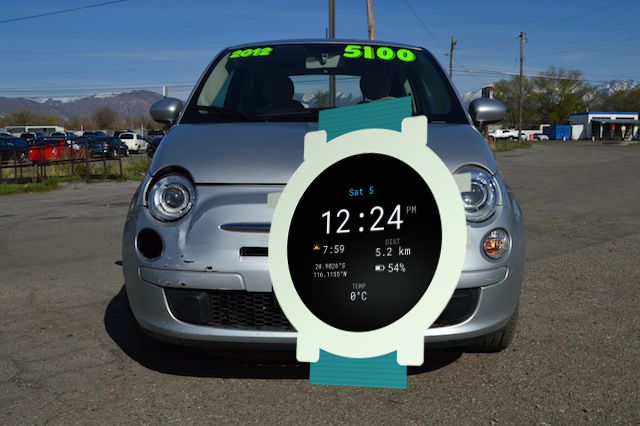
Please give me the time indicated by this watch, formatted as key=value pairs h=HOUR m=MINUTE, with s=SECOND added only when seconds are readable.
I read h=12 m=24
